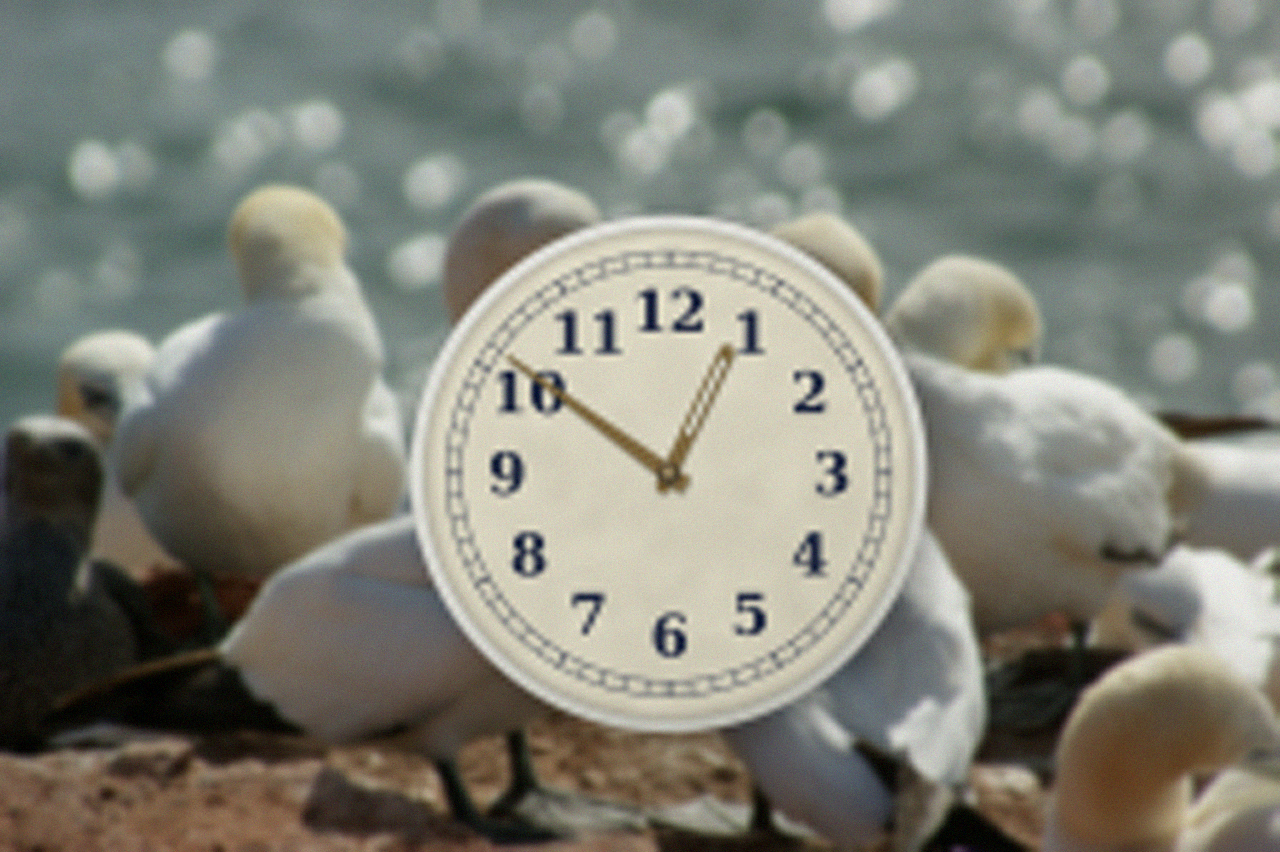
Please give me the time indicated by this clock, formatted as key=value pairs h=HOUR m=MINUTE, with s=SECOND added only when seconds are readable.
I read h=12 m=51
